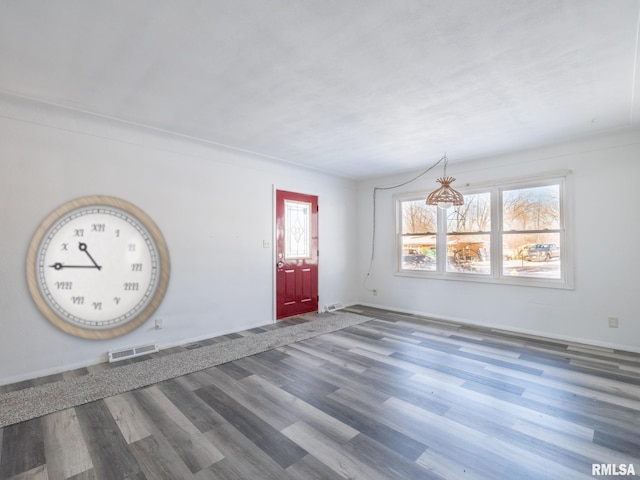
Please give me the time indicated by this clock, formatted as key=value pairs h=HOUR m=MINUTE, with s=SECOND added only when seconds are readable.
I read h=10 m=45
